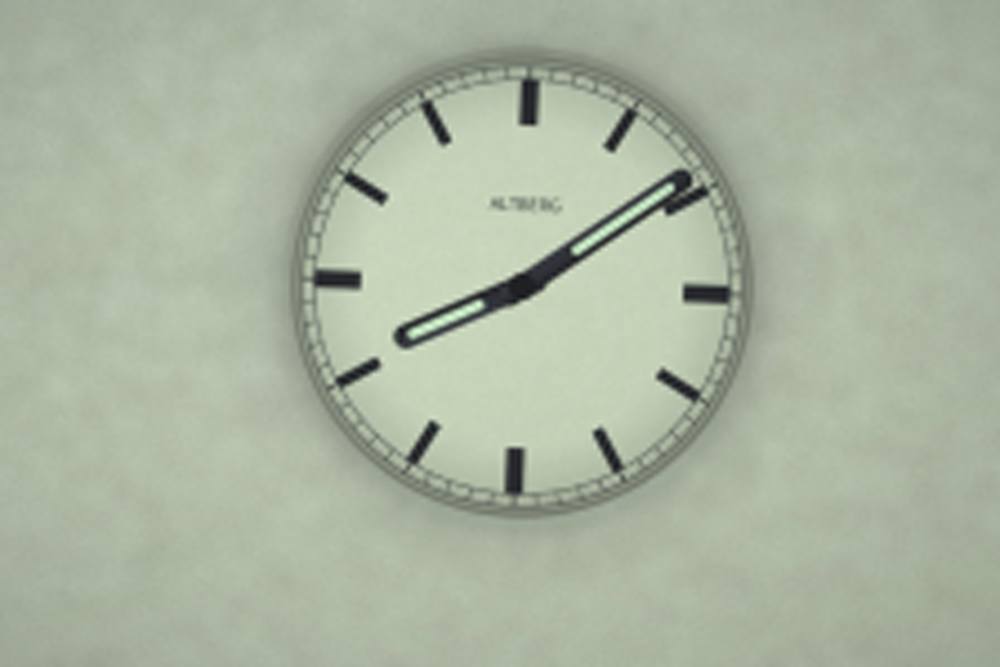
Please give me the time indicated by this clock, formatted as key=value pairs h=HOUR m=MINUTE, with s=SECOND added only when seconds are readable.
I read h=8 m=9
